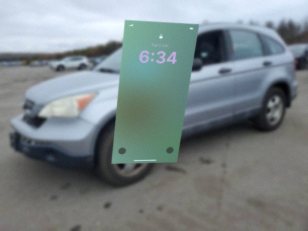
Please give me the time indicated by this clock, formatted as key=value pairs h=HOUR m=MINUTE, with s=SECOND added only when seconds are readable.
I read h=6 m=34
